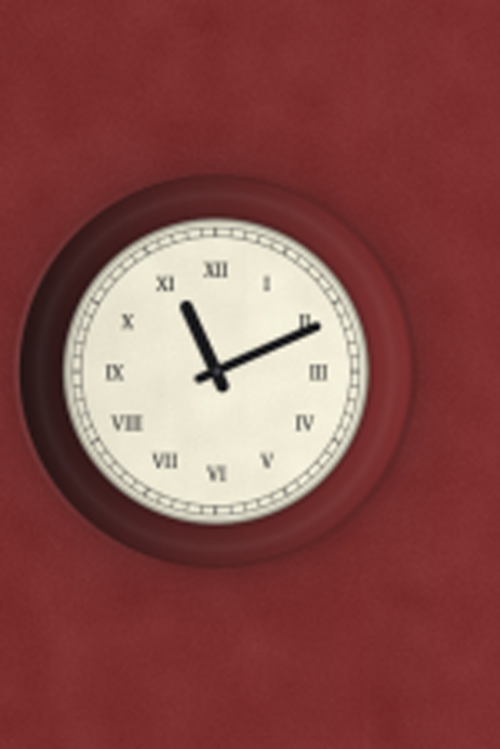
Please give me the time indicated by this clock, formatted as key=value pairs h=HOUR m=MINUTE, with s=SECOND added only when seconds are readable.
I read h=11 m=11
